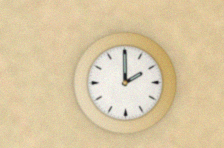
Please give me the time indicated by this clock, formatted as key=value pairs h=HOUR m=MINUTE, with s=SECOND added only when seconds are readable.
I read h=2 m=0
